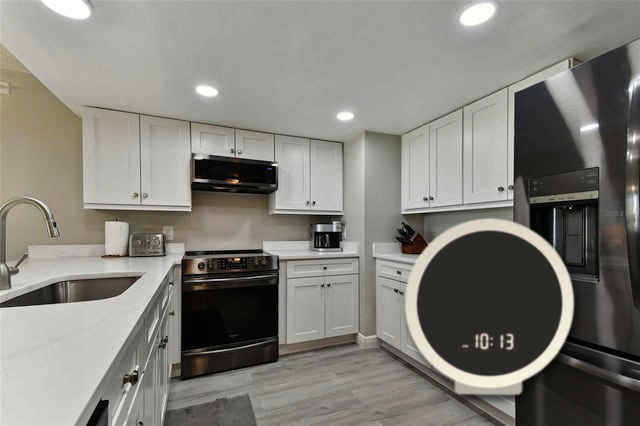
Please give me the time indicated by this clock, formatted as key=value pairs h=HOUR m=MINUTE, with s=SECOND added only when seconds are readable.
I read h=10 m=13
